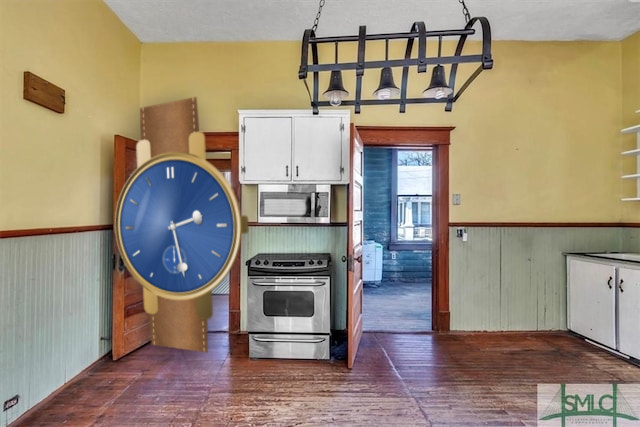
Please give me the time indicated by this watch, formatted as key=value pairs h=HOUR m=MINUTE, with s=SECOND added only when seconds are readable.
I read h=2 m=28
